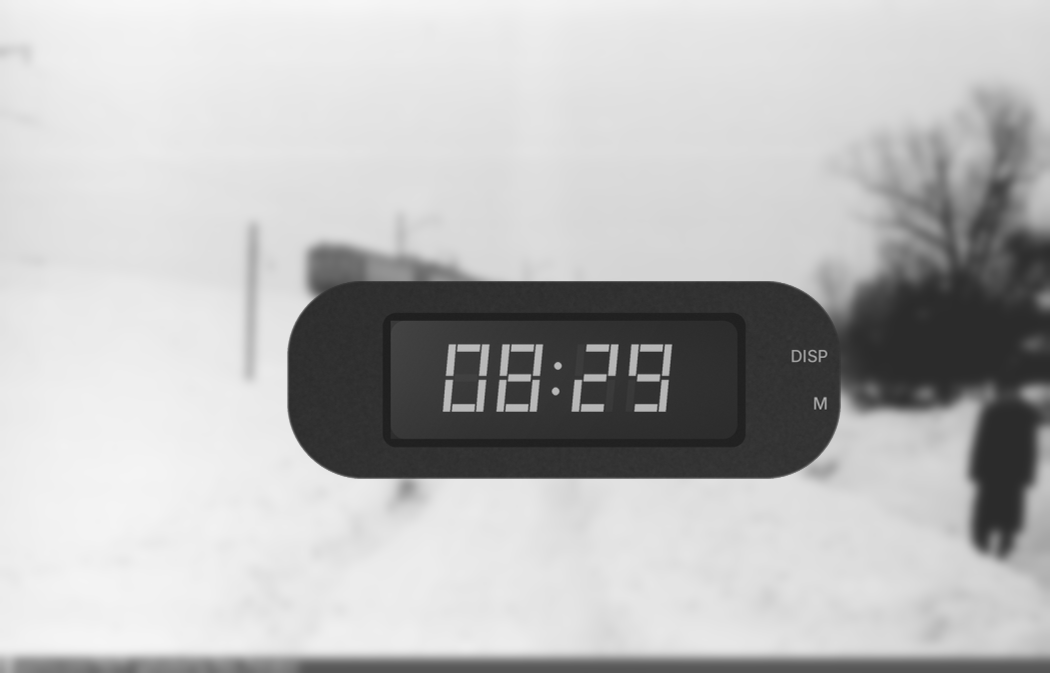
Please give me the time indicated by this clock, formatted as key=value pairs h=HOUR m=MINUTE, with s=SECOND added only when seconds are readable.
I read h=8 m=29
